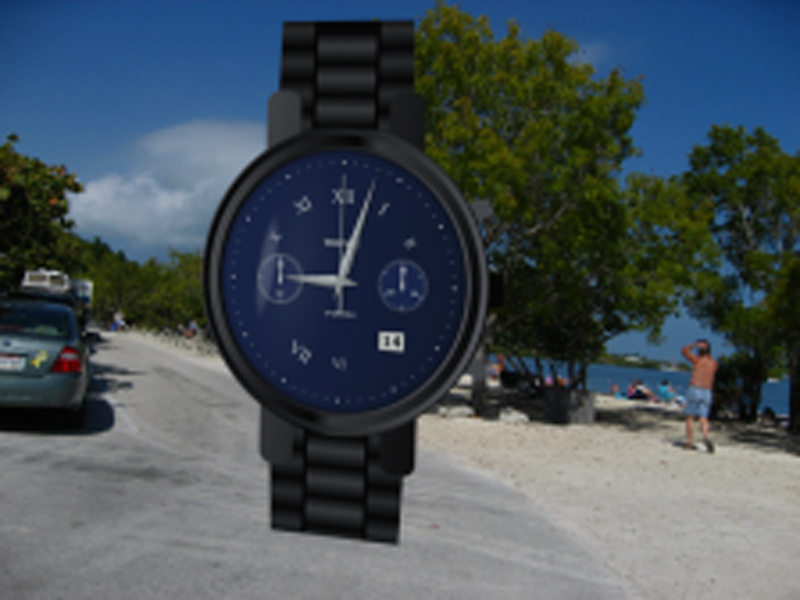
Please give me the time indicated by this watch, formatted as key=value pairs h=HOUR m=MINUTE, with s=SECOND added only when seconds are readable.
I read h=9 m=3
